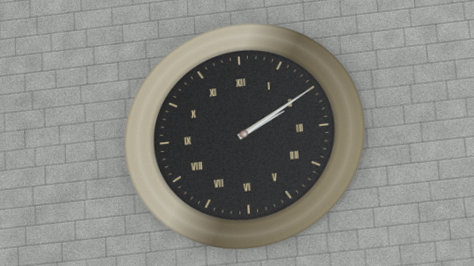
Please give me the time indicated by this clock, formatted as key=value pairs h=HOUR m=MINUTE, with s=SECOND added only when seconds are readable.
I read h=2 m=10
